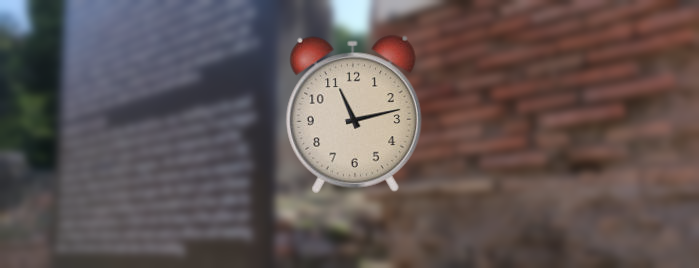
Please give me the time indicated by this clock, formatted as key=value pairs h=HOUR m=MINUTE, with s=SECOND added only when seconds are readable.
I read h=11 m=13
